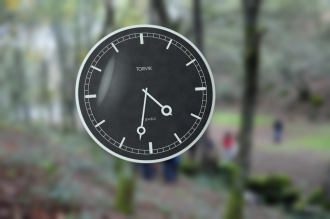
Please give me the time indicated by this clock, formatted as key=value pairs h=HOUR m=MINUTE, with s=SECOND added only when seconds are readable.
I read h=4 m=32
